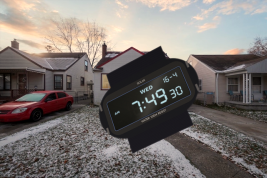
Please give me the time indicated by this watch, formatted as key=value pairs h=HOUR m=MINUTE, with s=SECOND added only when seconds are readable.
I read h=7 m=49 s=30
